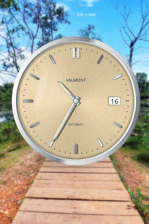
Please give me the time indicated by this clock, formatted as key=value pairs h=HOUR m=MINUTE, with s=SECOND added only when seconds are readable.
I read h=10 m=35
